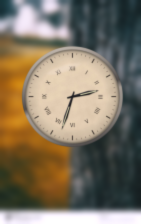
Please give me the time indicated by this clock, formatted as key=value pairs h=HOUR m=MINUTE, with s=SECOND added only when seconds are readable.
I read h=2 m=33
